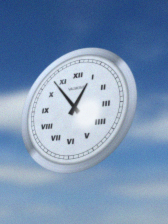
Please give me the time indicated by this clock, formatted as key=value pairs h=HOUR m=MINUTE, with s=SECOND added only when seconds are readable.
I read h=12 m=53
